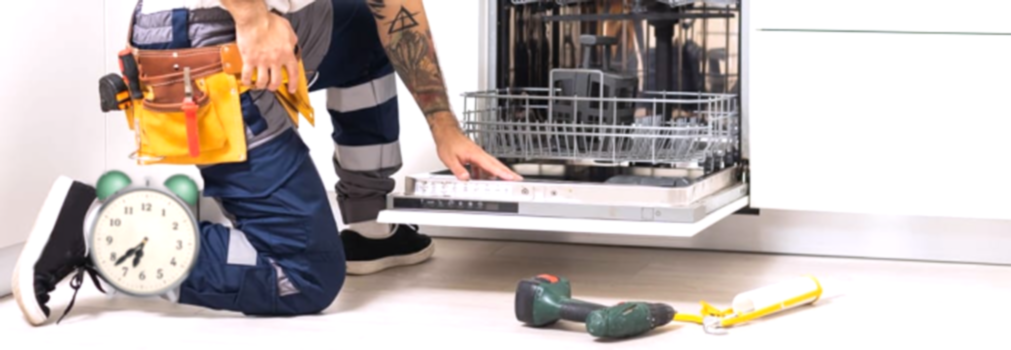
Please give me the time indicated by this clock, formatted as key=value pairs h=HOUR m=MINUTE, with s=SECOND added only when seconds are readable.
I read h=6 m=38
